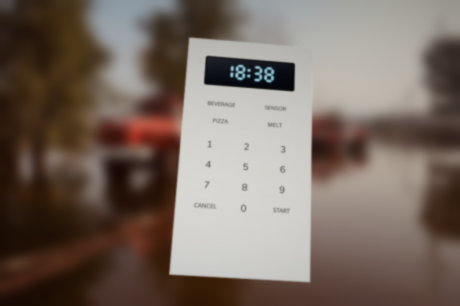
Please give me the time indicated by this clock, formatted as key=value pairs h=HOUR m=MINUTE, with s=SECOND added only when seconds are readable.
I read h=18 m=38
